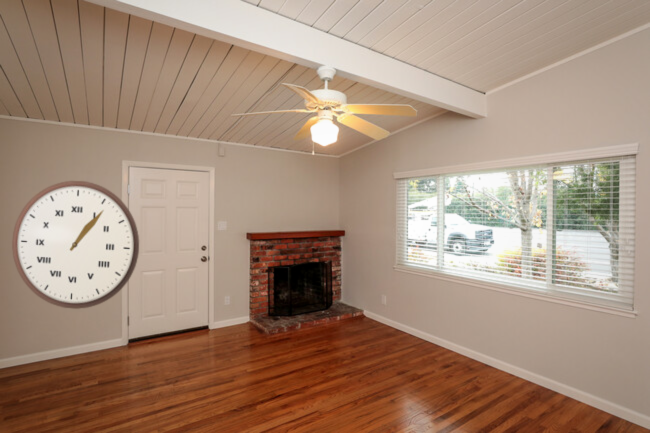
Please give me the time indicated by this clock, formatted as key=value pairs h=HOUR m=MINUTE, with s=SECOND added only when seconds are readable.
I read h=1 m=6
